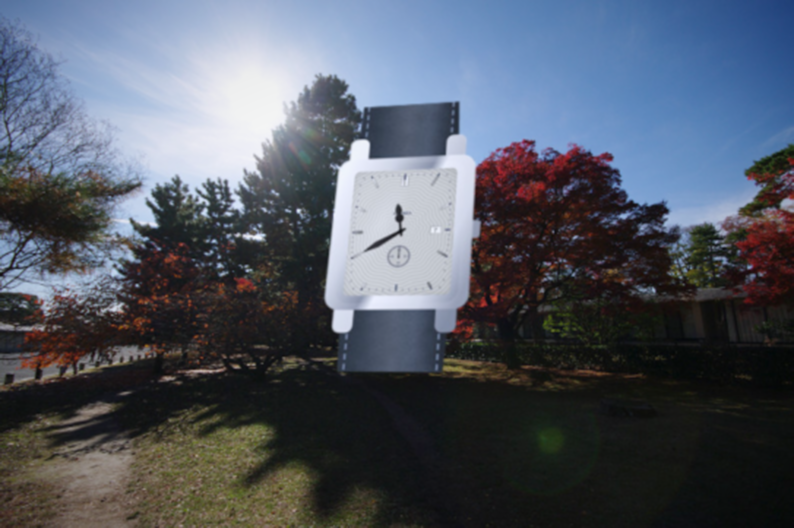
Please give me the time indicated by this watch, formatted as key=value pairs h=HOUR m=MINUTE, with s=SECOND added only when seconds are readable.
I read h=11 m=40
